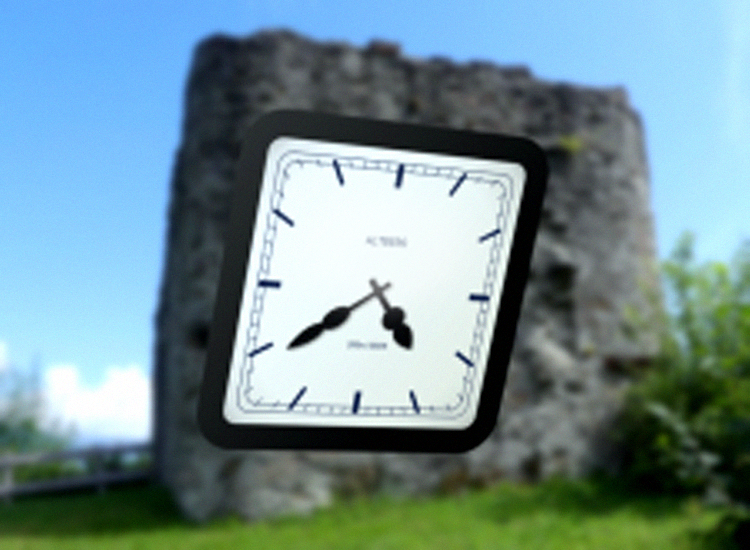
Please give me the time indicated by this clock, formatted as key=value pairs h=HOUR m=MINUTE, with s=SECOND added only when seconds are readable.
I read h=4 m=39
